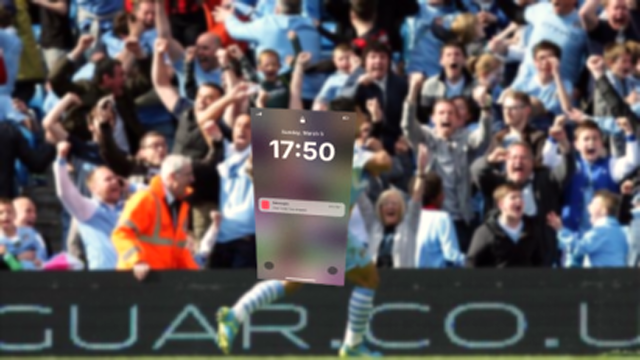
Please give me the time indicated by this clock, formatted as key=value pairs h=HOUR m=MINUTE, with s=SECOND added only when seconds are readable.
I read h=17 m=50
